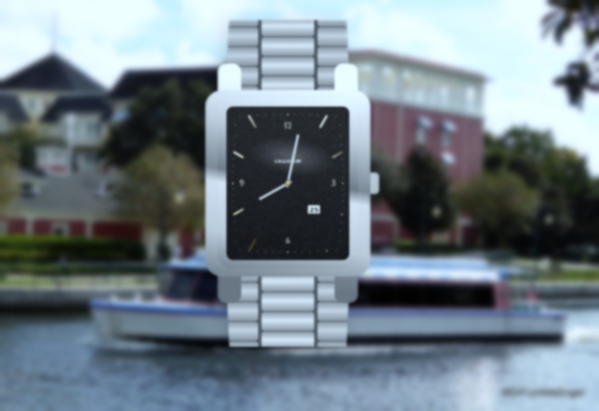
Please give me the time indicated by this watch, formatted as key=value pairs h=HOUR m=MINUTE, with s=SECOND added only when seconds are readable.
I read h=8 m=2
